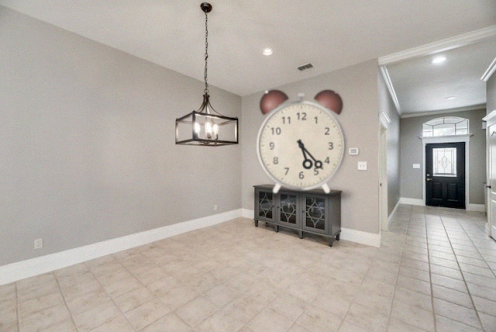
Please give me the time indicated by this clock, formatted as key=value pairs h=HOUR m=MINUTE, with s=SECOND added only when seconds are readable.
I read h=5 m=23
